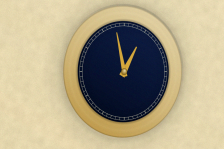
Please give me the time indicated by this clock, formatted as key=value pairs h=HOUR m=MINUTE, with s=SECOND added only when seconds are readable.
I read h=12 m=58
